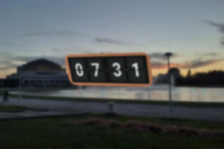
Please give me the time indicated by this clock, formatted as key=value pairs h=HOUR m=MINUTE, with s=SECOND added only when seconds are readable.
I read h=7 m=31
